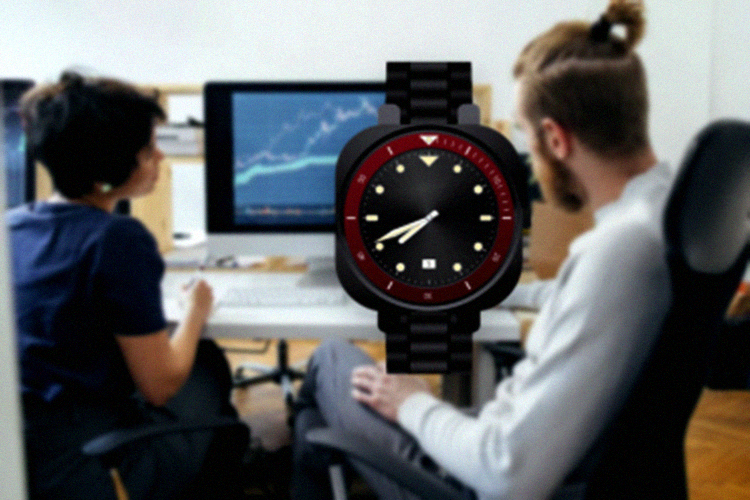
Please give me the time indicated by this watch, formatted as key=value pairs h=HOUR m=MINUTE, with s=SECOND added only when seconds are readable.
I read h=7 m=41
